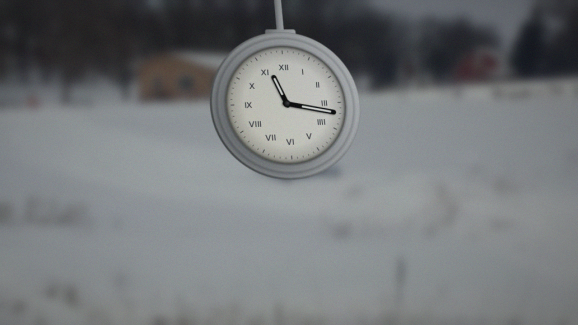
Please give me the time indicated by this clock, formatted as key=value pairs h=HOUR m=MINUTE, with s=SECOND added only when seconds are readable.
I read h=11 m=17
